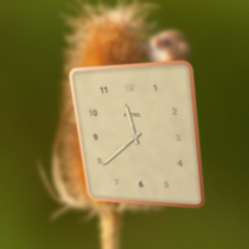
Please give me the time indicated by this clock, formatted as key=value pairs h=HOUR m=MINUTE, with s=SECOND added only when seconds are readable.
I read h=11 m=39
